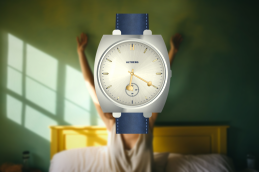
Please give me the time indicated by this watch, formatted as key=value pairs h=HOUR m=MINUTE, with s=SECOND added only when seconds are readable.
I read h=6 m=20
